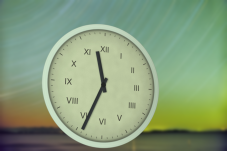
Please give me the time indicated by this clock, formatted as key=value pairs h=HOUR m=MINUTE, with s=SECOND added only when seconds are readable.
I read h=11 m=34
